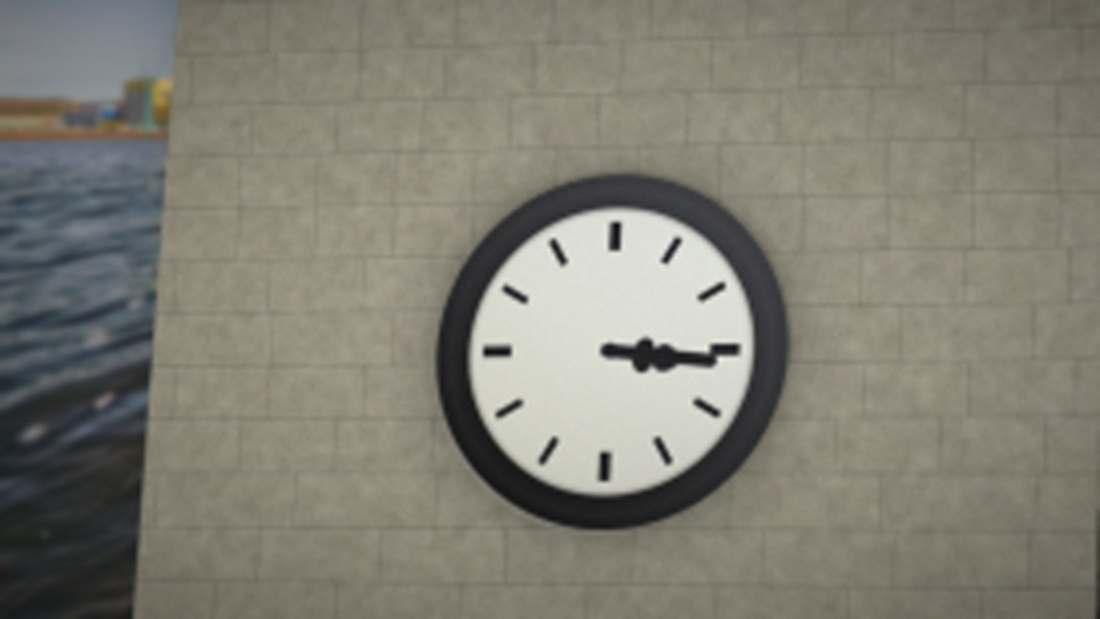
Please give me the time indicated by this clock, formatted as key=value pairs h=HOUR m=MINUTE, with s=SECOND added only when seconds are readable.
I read h=3 m=16
